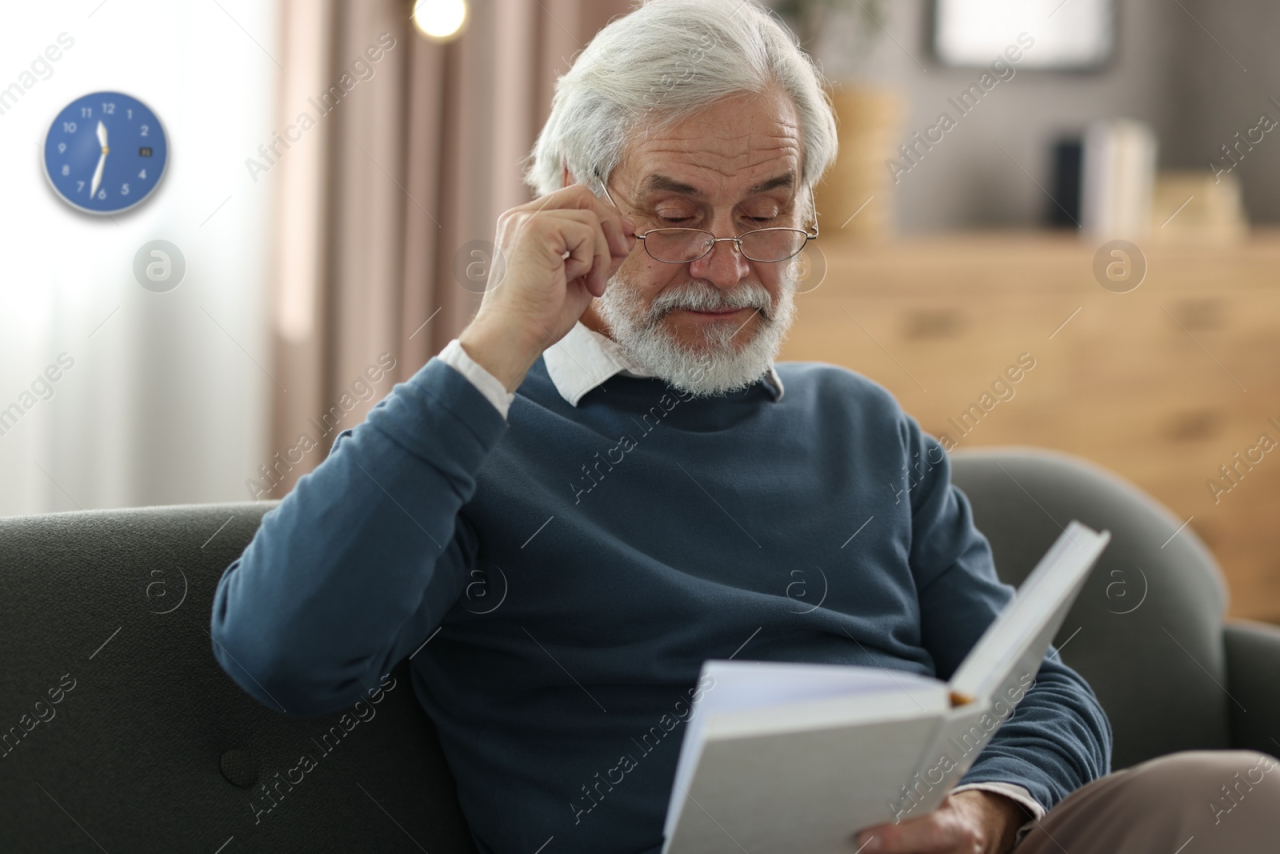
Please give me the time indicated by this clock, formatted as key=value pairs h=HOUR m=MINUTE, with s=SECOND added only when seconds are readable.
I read h=11 m=32
